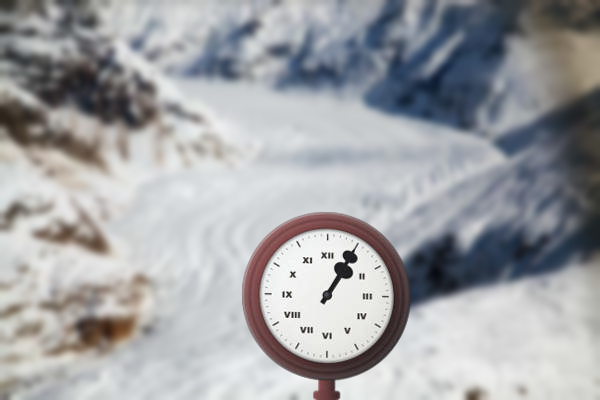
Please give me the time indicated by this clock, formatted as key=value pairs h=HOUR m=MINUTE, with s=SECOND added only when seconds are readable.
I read h=1 m=5
